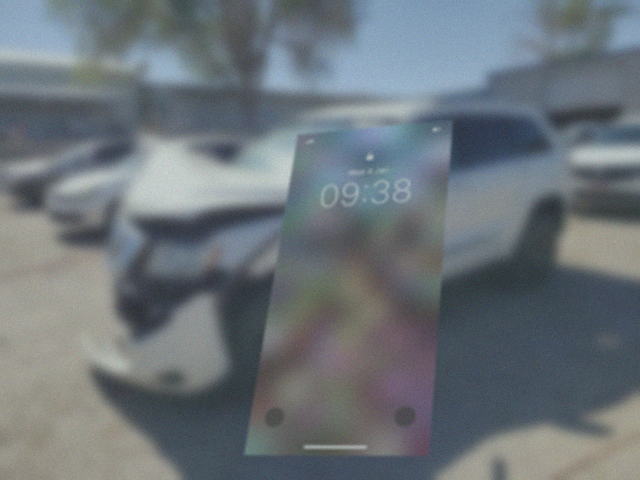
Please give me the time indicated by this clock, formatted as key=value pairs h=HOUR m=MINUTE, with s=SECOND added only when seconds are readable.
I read h=9 m=38
